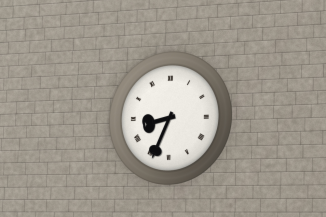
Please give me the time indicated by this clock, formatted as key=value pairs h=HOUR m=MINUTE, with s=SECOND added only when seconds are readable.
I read h=8 m=34
